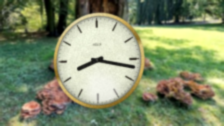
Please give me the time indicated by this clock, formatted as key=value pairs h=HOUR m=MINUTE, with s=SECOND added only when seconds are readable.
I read h=8 m=17
